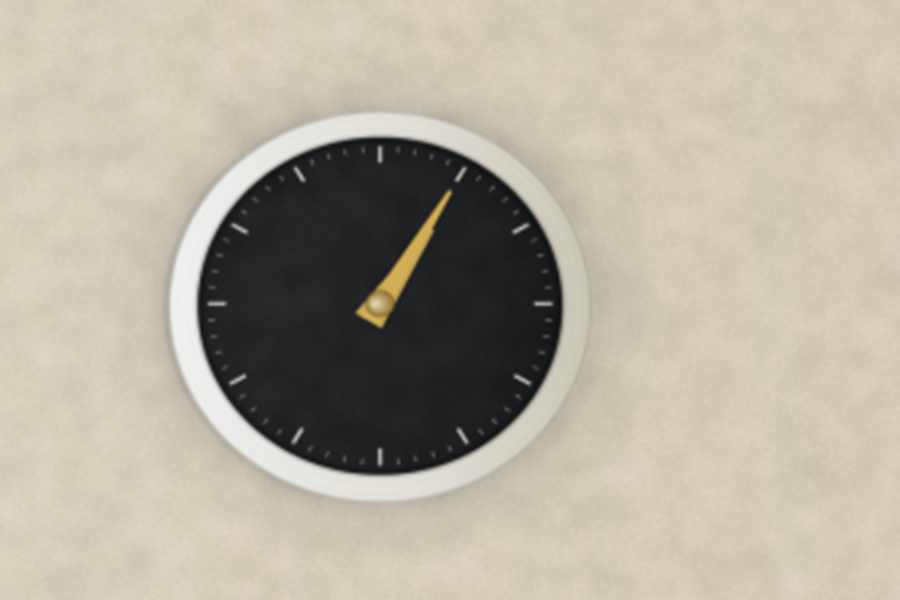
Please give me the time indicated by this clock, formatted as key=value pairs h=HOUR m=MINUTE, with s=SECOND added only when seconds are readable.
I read h=1 m=5
